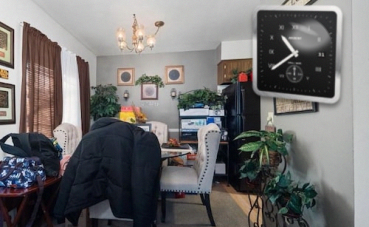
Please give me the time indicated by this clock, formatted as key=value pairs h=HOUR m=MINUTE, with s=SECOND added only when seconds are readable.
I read h=10 m=39
